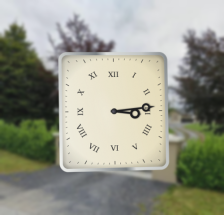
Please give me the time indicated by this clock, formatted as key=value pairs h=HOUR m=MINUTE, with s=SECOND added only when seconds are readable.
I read h=3 m=14
